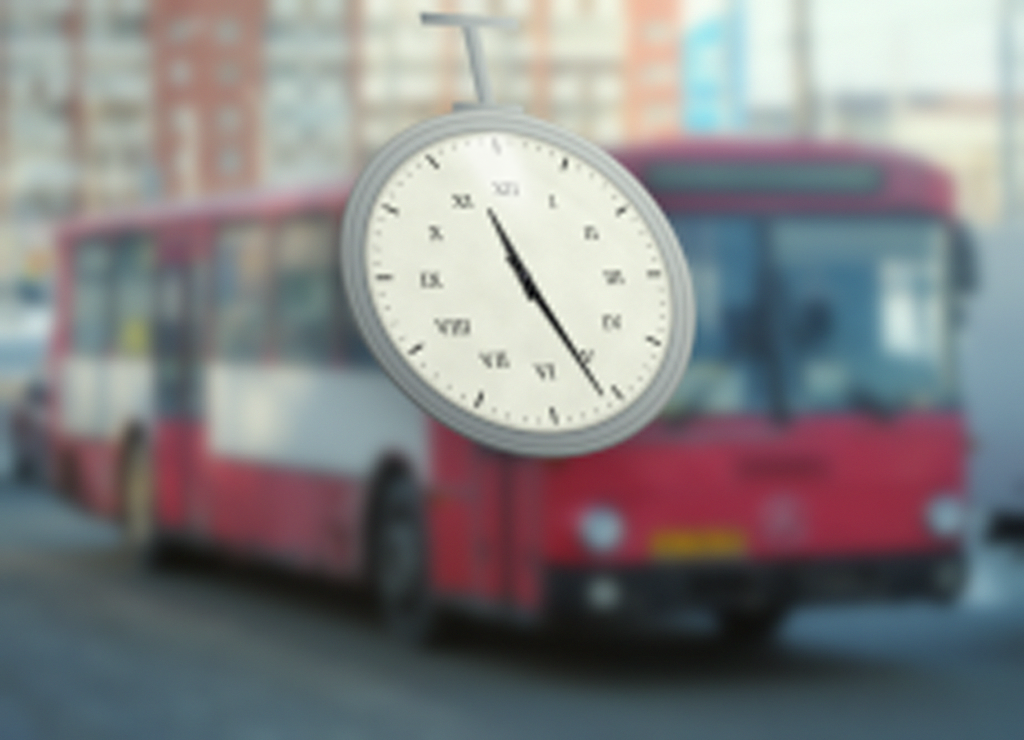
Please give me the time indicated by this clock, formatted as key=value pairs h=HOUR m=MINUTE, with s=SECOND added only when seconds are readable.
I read h=11 m=26
